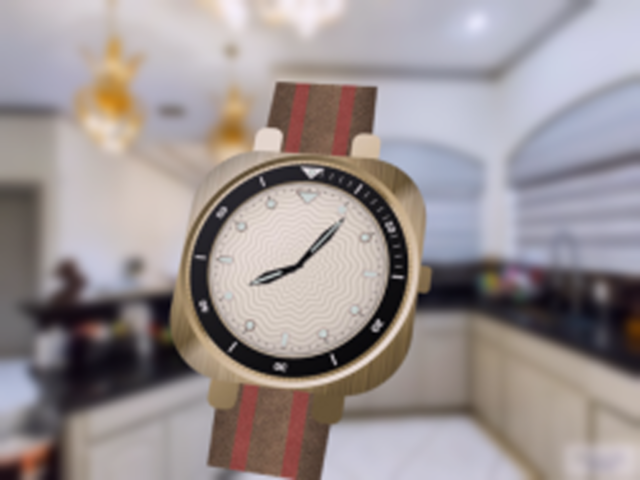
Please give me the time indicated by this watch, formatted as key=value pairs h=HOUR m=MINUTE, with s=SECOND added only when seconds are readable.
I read h=8 m=6
